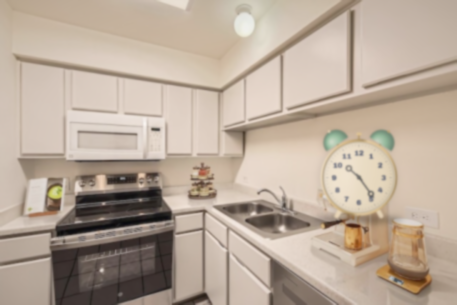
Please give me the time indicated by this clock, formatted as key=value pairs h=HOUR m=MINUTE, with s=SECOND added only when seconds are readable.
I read h=10 m=24
